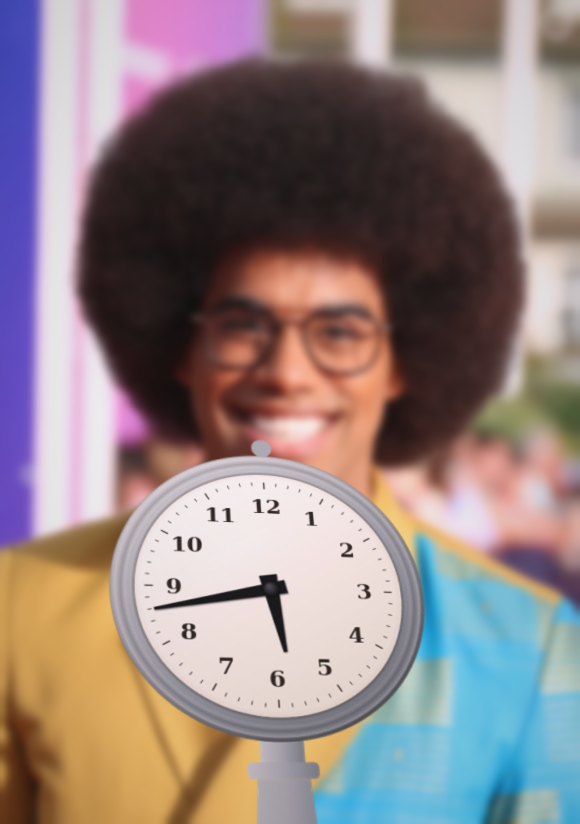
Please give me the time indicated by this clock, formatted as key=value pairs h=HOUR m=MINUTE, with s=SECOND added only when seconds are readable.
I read h=5 m=43
